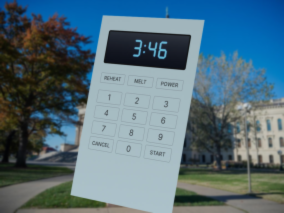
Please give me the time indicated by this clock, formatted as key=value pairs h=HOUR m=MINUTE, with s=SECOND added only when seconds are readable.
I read h=3 m=46
